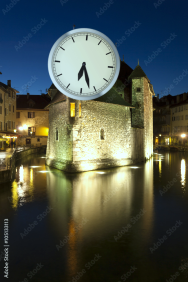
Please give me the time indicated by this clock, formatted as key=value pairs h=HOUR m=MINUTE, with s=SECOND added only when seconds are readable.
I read h=6 m=27
